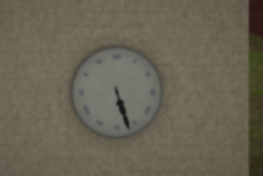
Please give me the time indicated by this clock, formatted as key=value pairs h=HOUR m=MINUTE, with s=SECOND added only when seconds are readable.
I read h=5 m=27
